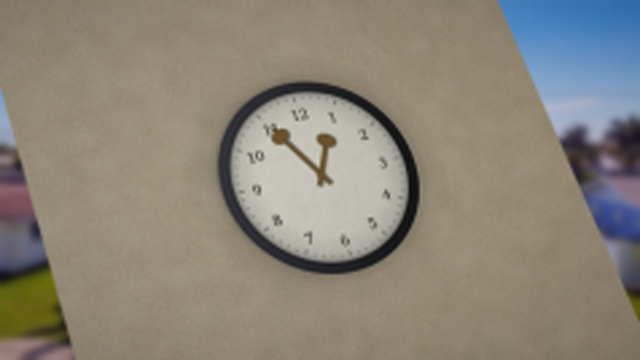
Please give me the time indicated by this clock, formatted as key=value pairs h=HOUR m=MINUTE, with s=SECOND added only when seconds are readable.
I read h=12 m=55
